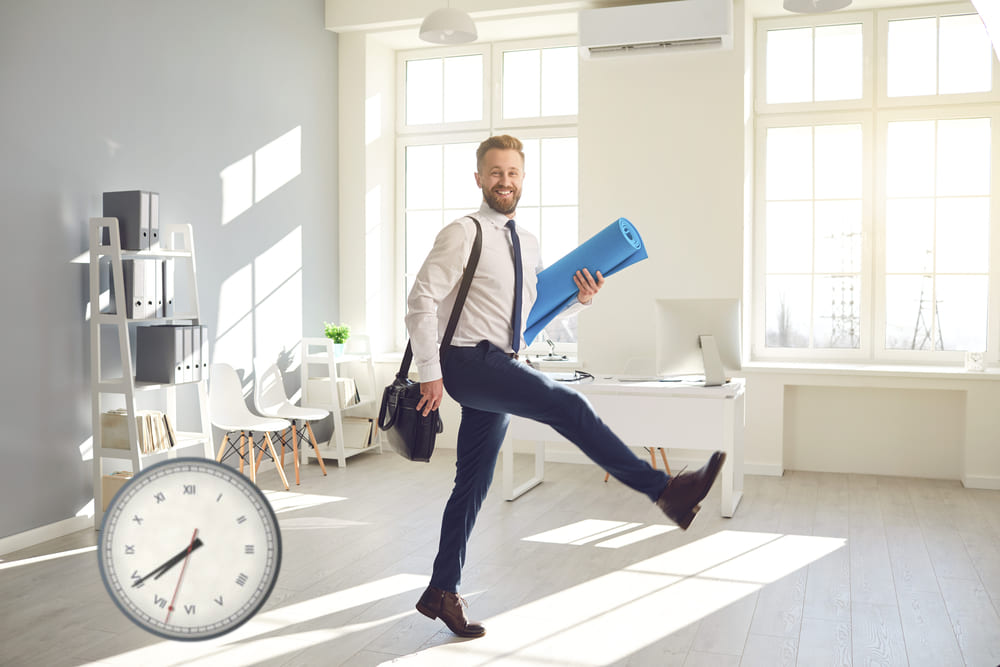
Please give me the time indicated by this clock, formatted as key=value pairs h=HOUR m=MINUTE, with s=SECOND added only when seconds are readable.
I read h=7 m=39 s=33
